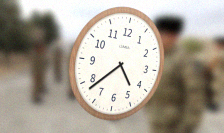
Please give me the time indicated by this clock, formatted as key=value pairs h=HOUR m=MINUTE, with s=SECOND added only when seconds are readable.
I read h=4 m=38
